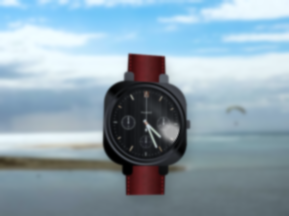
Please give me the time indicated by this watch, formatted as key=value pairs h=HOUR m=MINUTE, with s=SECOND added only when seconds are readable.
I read h=4 m=26
